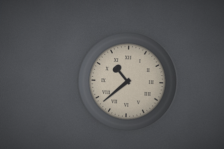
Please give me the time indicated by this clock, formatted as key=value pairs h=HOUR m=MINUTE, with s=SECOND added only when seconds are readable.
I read h=10 m=38
